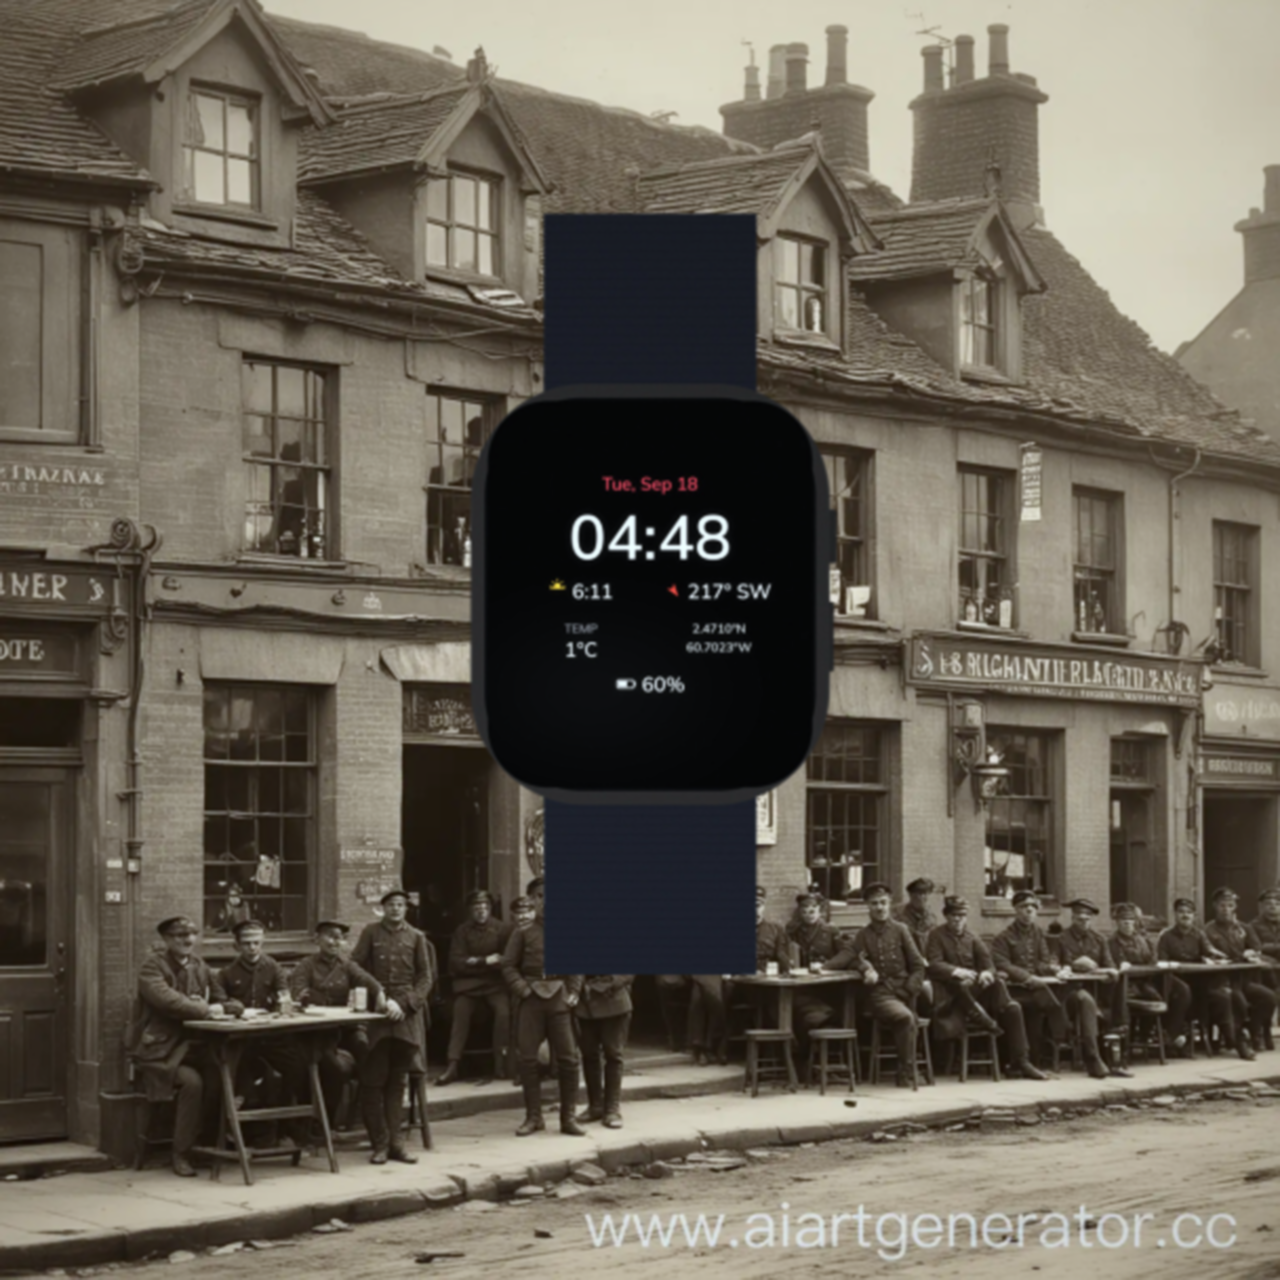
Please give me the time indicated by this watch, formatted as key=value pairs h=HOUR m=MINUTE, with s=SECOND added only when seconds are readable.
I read h=4 m=48
